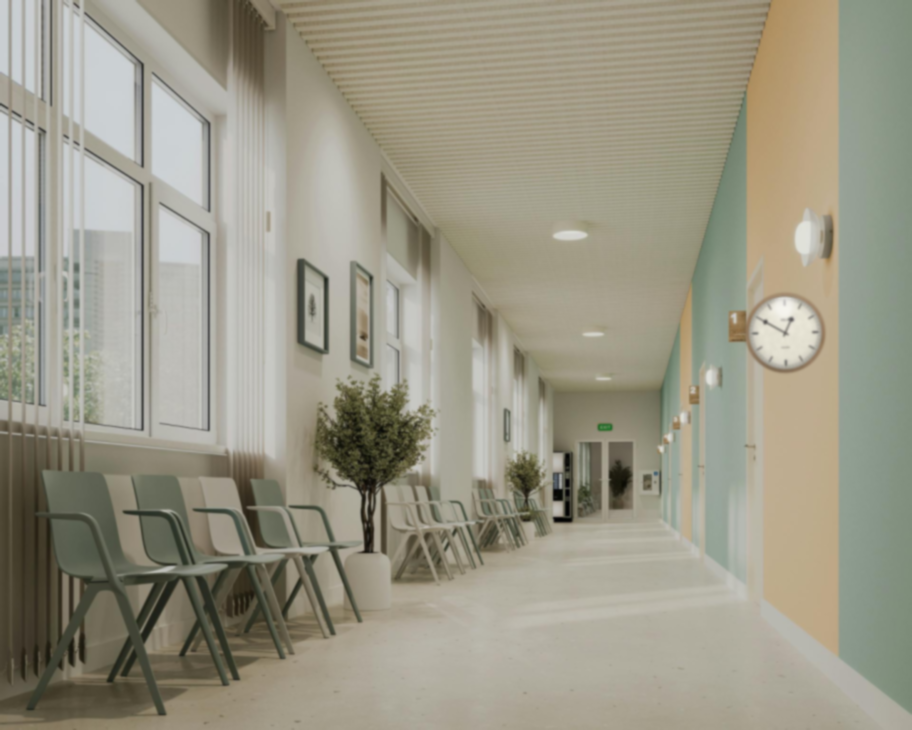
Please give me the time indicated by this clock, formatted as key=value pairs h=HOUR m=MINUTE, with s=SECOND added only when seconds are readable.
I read h=12 m=50
